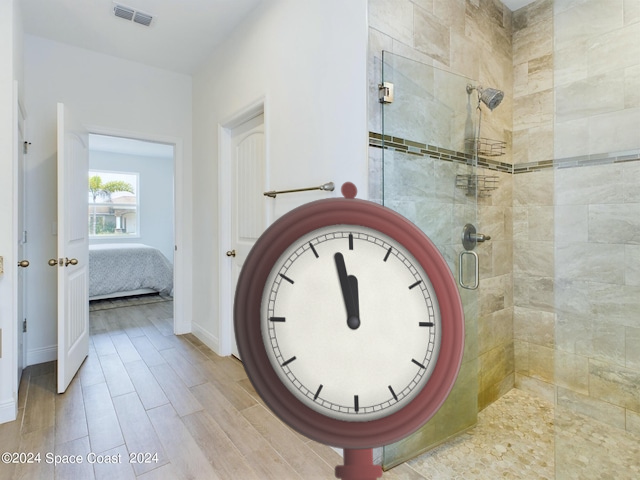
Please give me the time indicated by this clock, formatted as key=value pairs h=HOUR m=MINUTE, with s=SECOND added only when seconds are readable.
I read h=11 m=58
